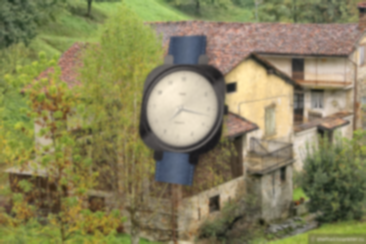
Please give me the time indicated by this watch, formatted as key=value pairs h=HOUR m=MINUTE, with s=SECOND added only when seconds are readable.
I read h=7 m=17
